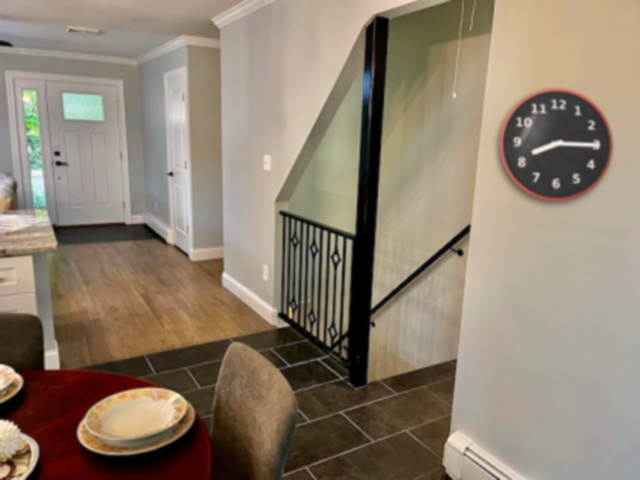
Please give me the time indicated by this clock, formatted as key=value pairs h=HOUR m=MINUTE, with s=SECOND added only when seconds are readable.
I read h=8 m=15
